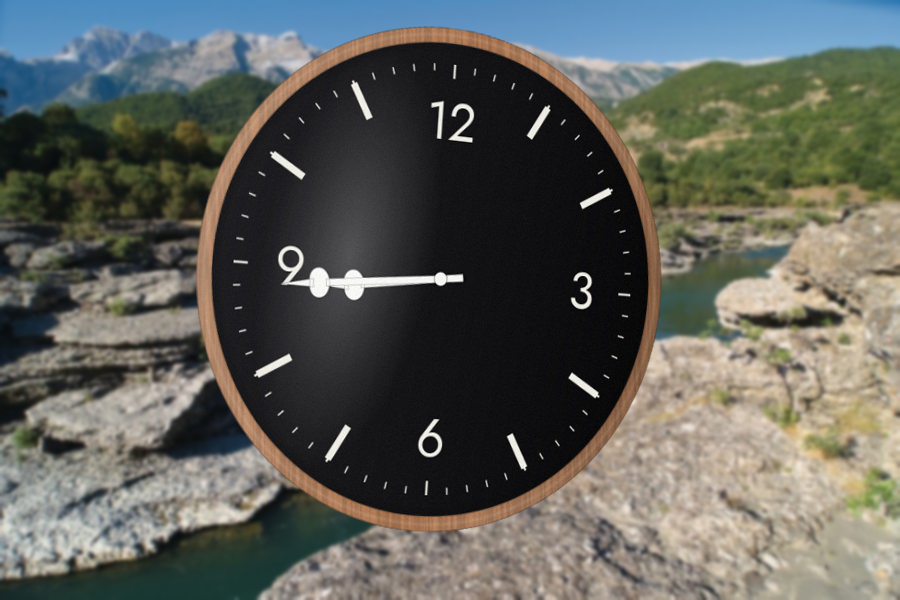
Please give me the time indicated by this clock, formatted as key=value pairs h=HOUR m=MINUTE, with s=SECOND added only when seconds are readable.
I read h=8 m=44
